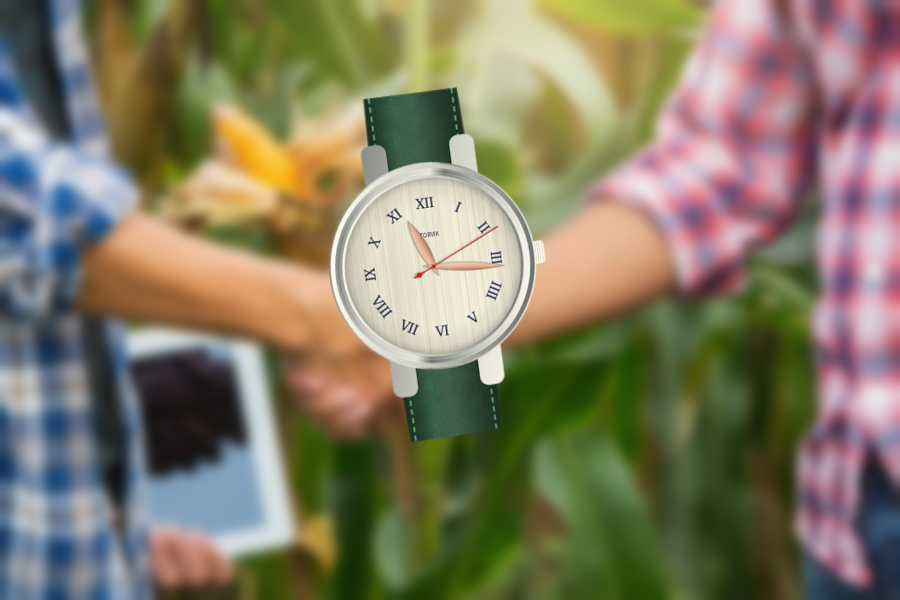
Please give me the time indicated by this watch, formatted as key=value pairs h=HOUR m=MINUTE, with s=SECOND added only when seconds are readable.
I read h=11 m=16 s=11
